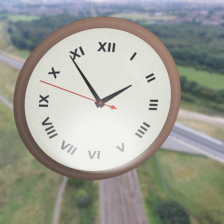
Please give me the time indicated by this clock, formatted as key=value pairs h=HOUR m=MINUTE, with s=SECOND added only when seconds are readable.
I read h=1 m=53 s=48
